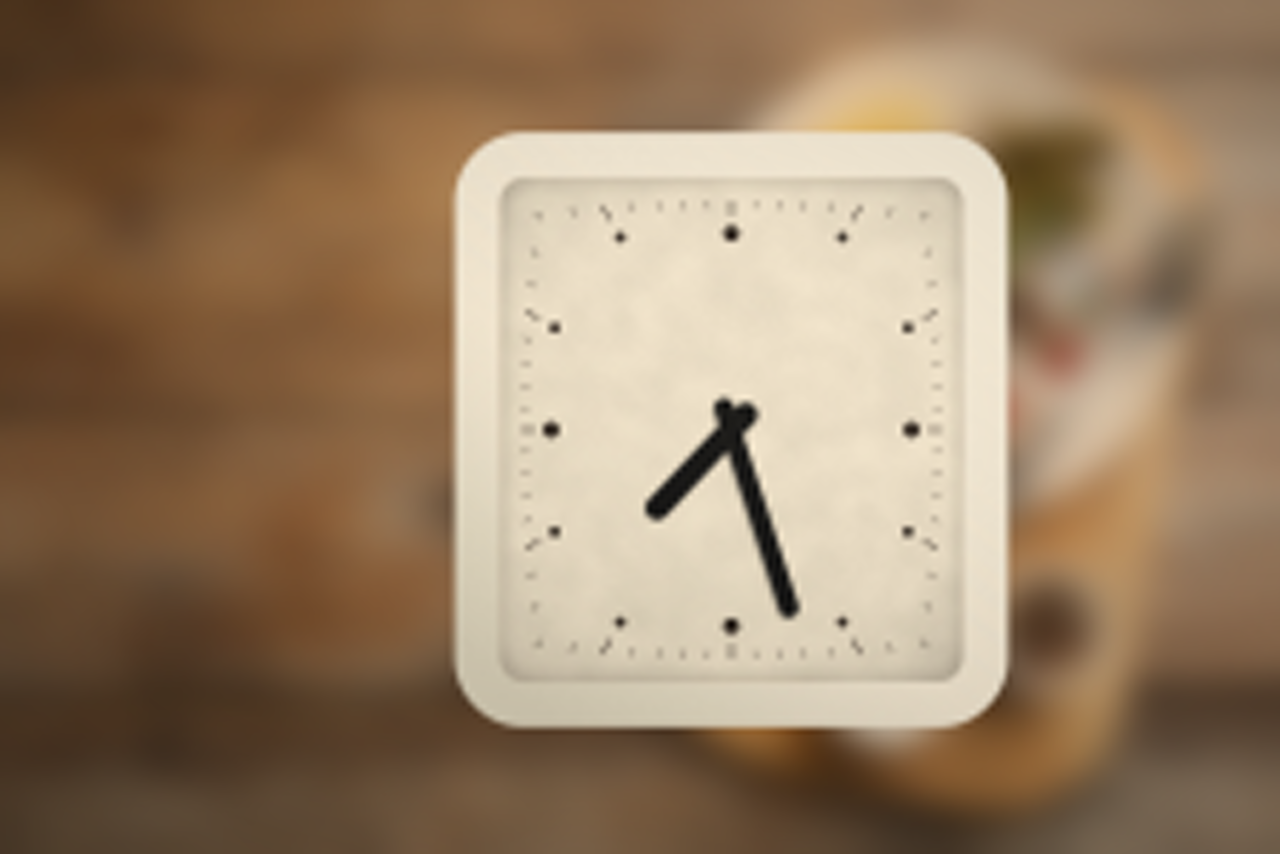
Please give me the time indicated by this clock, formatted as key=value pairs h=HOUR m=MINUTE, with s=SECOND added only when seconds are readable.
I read h=7 m=27
